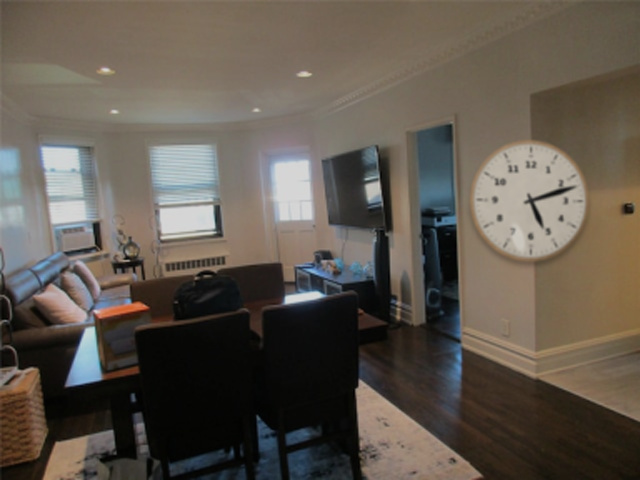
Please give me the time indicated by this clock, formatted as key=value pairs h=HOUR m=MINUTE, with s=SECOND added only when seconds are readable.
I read h=5 m=12
